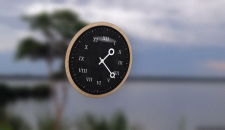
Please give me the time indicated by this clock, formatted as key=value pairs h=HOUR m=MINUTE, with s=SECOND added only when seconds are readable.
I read h=1 m=22
